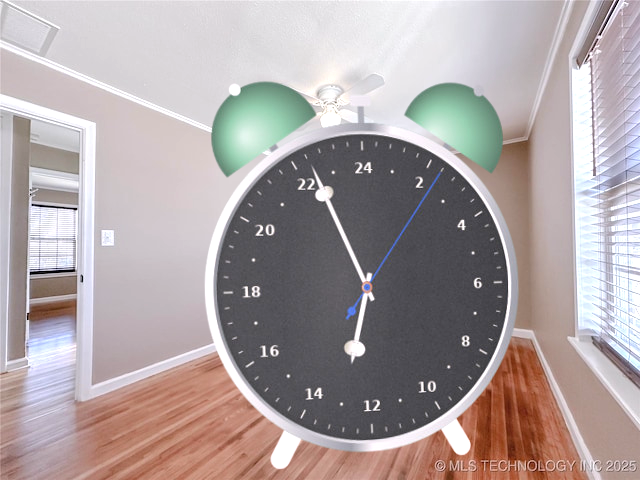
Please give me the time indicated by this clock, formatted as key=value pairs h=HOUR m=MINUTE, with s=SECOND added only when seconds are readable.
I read h=12 m=56 s=6
